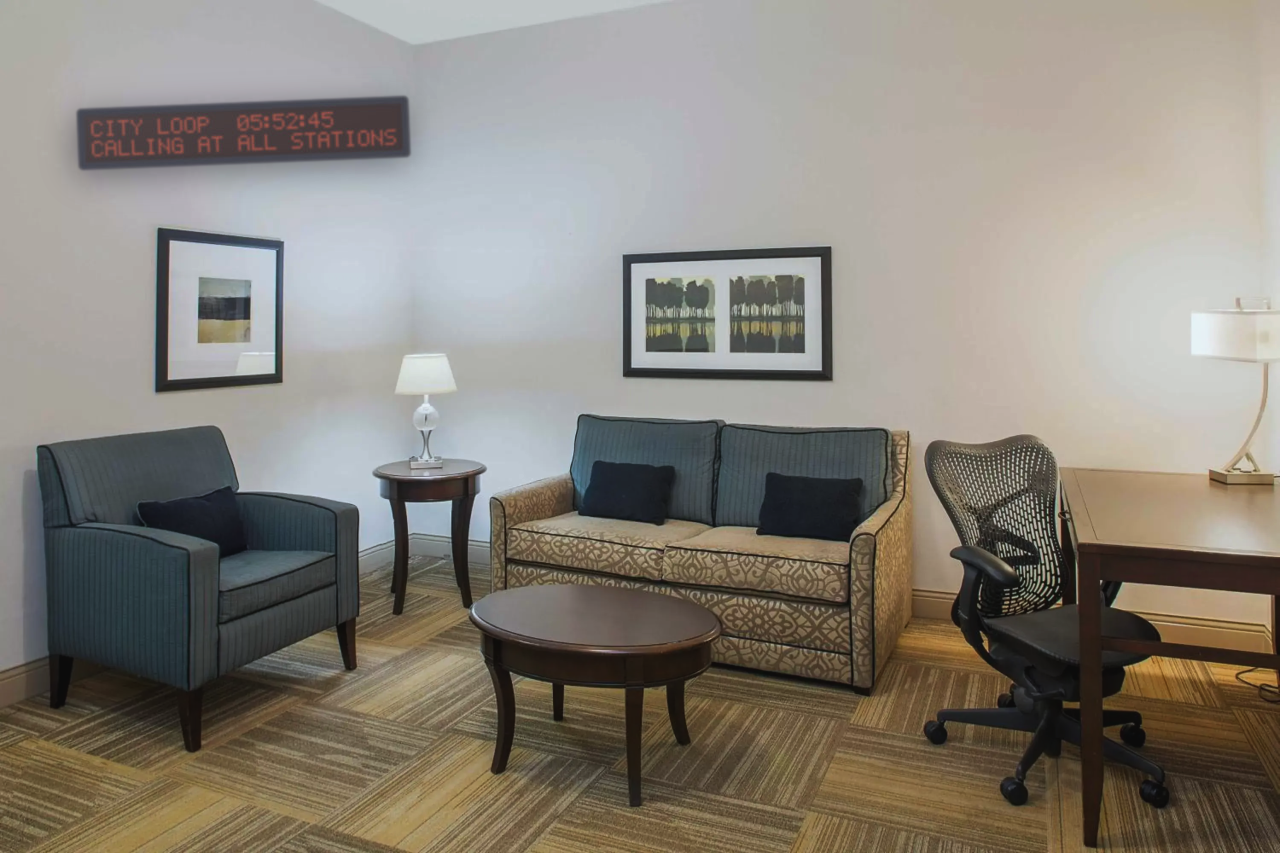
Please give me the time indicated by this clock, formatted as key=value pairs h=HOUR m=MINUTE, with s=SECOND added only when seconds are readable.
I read h=5 m=52 s=45
